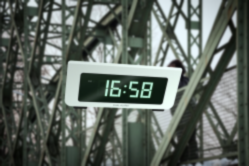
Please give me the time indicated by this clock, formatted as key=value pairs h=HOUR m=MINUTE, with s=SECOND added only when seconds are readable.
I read h=16 m=58
